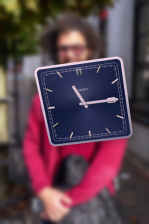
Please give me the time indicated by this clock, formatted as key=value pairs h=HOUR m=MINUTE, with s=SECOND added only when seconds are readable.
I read h=11 m=15
